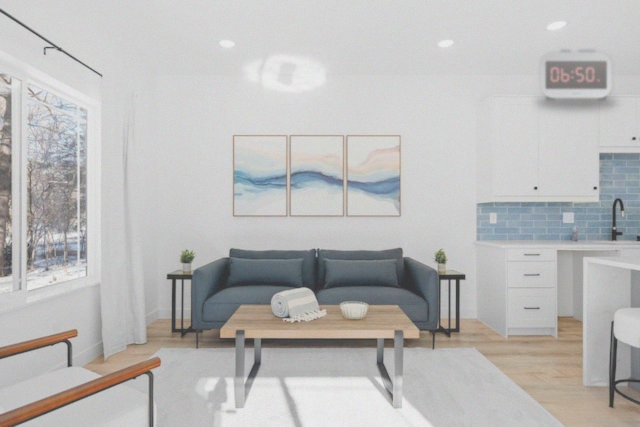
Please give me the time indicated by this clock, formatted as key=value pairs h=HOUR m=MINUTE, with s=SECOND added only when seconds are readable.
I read h=6 m=50
